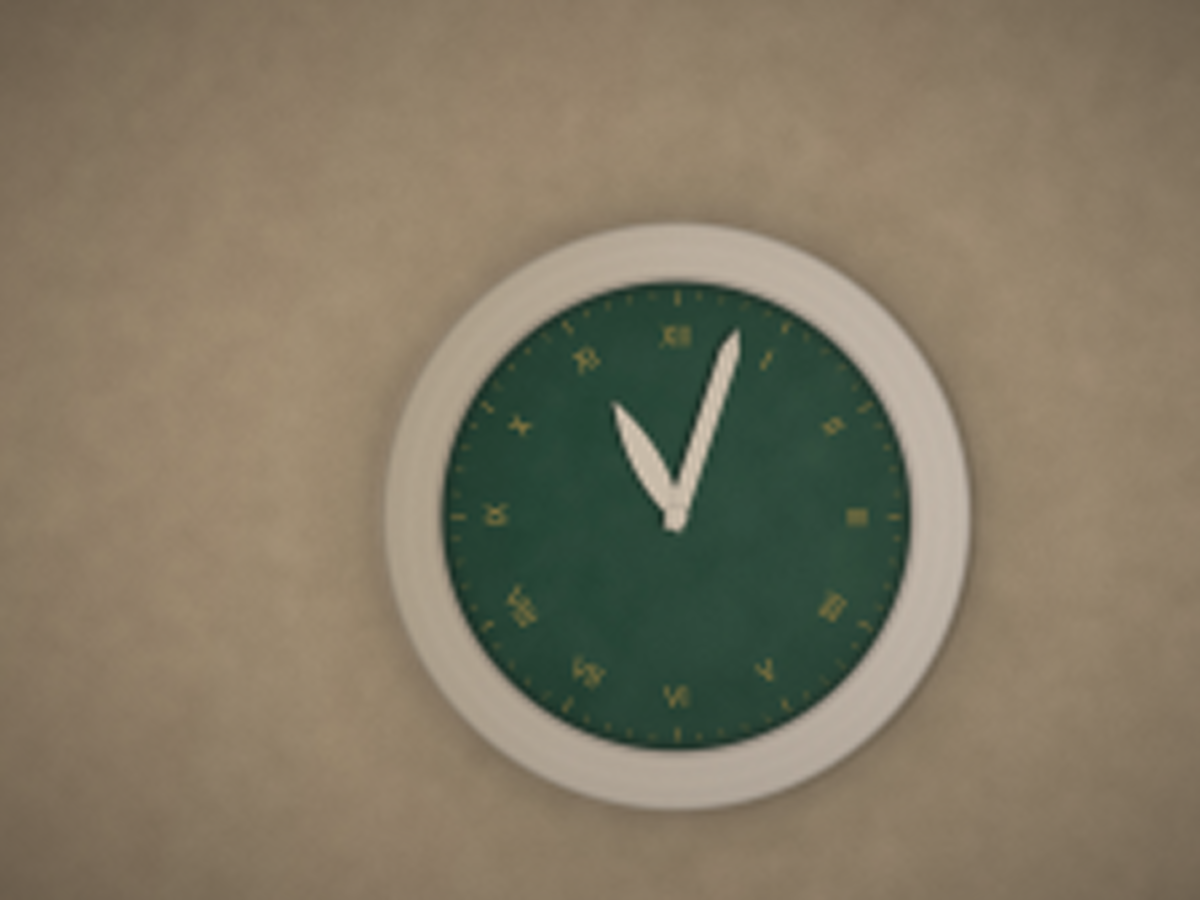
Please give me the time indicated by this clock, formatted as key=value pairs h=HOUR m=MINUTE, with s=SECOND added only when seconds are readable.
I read h=11 m=3
